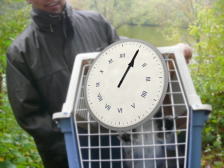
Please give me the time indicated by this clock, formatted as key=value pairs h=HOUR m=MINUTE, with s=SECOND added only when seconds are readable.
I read h=1 m=5
